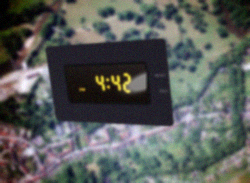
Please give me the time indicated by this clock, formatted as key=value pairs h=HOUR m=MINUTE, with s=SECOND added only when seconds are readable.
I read h=4 m=42
